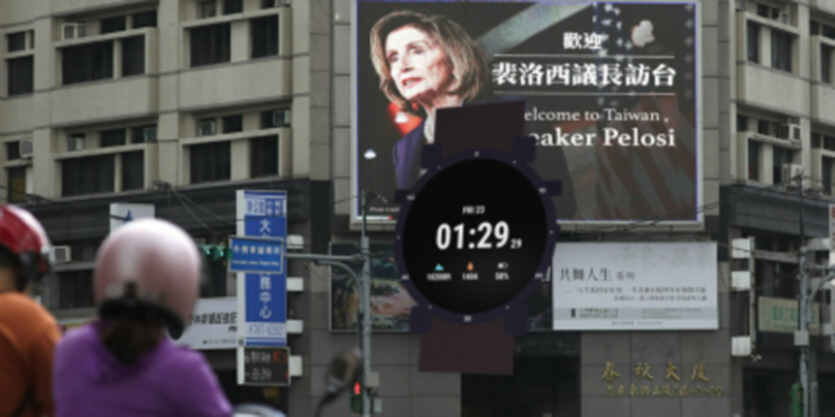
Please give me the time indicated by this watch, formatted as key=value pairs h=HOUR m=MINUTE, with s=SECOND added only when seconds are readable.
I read h=1 m=29
